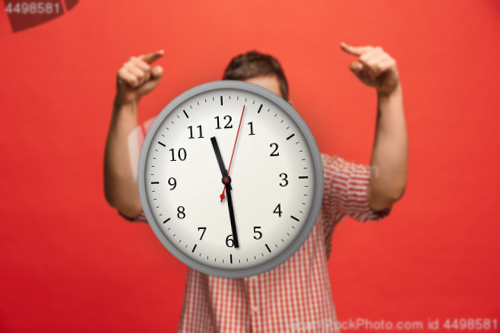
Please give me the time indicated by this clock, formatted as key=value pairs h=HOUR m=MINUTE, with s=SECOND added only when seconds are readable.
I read h=11 m=29 s=3
